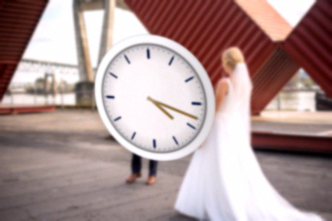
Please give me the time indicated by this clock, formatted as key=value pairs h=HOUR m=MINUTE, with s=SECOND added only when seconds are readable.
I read h=4 m=18
